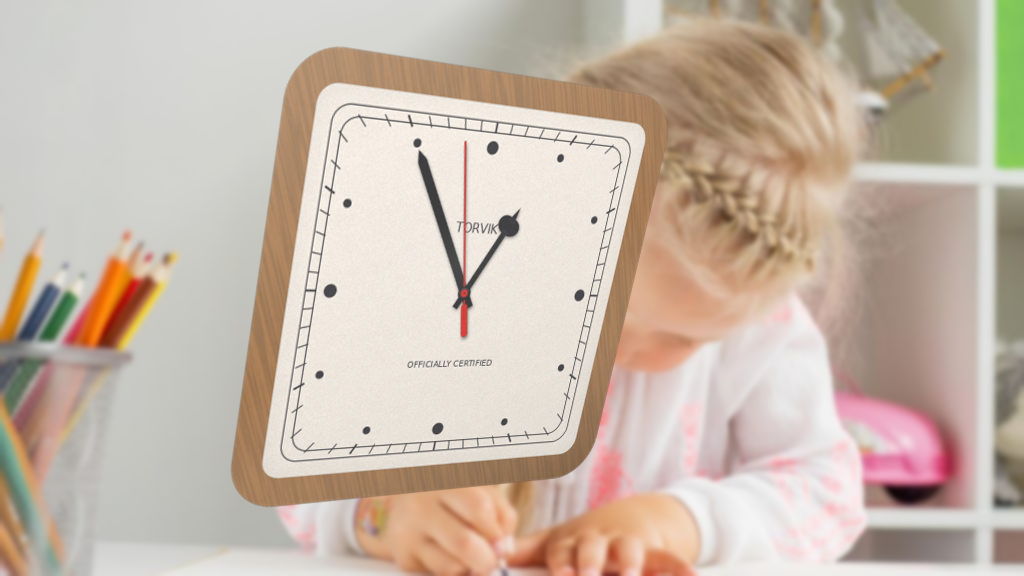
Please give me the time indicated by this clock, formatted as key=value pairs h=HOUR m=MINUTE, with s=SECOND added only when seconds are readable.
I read h=12 m=54 s=58
